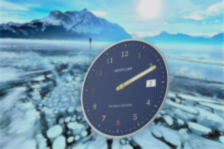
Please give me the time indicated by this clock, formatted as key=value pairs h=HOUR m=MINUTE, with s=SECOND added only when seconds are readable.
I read h=2 m=11
